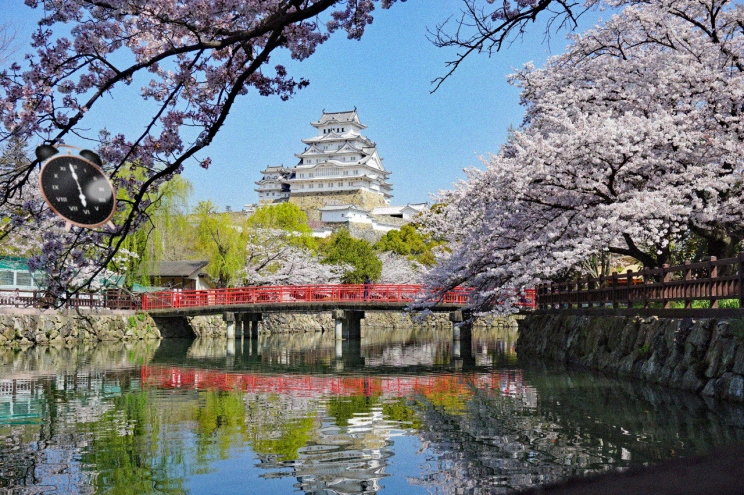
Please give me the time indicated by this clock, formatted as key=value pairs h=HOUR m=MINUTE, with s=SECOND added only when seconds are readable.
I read h=5 m=59
